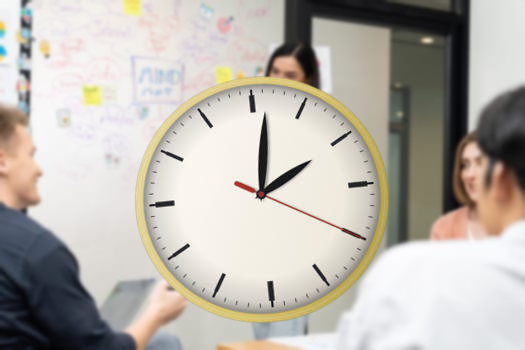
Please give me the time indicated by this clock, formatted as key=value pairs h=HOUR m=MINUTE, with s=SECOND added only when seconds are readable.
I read h=2 m=1 s=20
